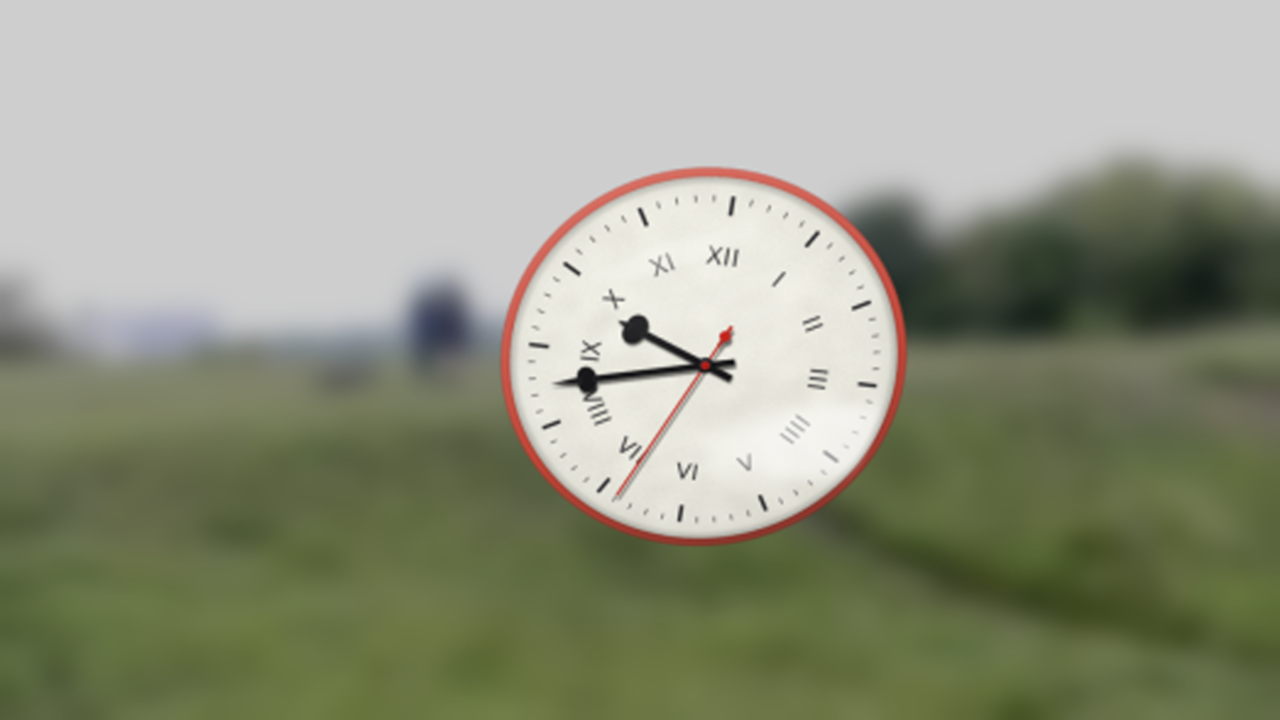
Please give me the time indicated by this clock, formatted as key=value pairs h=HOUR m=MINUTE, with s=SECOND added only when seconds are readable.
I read h=9 m=42 s=34
